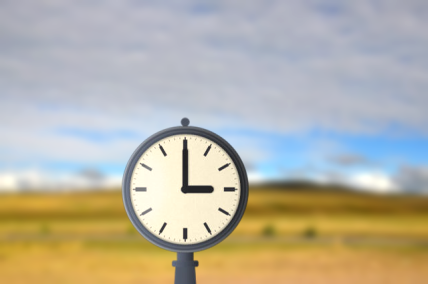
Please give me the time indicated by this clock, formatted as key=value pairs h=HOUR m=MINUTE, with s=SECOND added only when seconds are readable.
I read h=3 m=0
